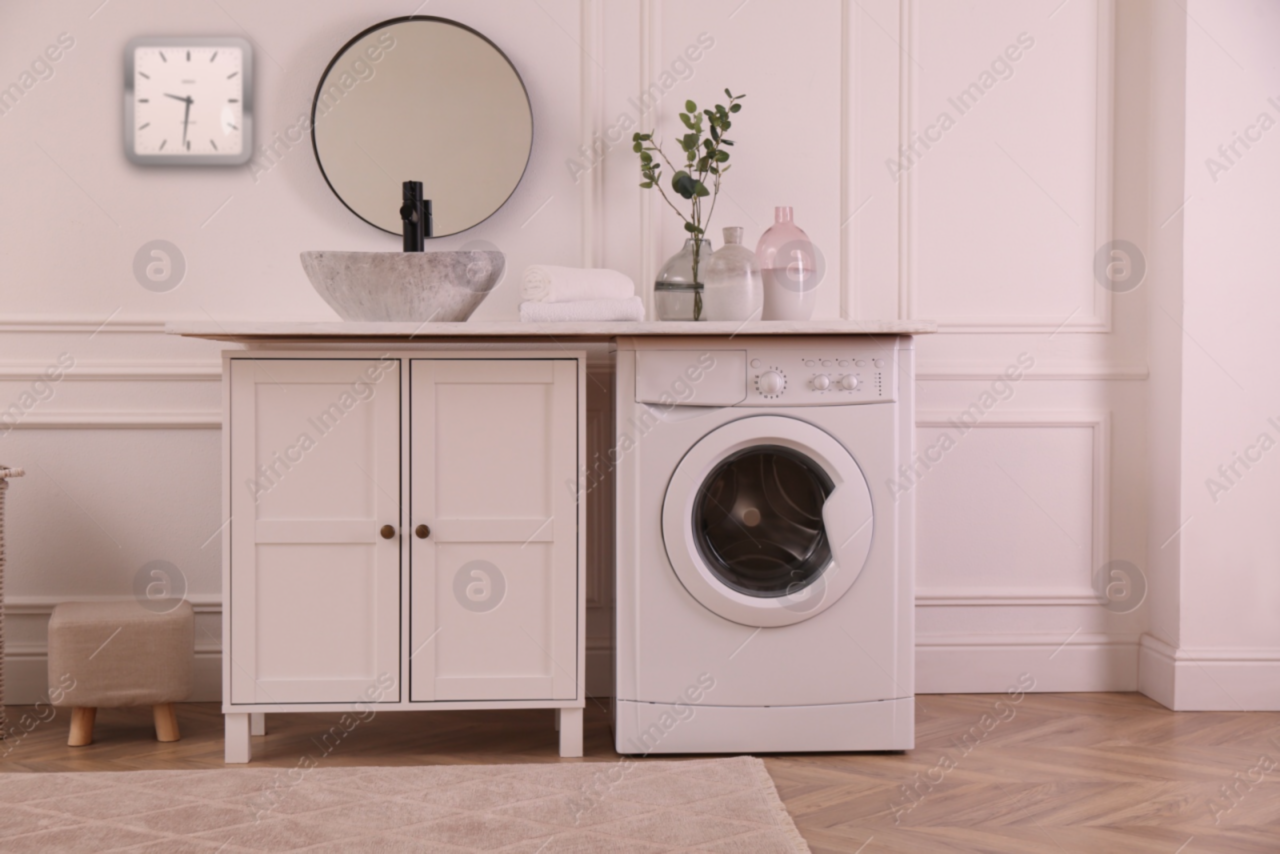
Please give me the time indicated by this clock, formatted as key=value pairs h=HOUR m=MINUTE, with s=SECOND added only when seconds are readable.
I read h=9 m=31
